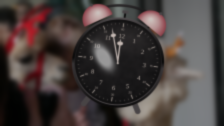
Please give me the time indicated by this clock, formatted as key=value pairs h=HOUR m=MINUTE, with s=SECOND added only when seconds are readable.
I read h=11 m=57
